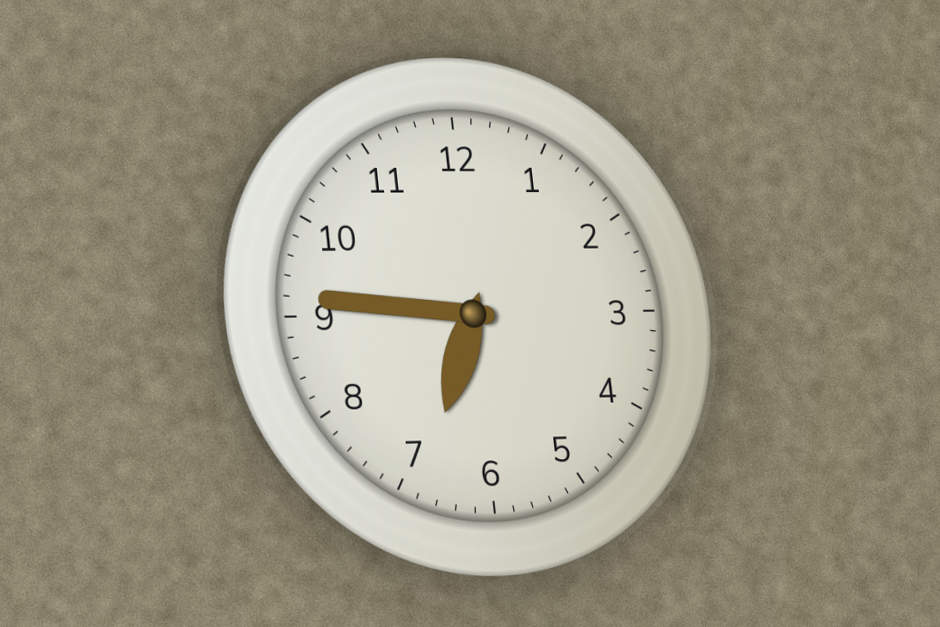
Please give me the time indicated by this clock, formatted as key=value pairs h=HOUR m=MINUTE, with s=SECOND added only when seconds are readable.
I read h=6 m=46
